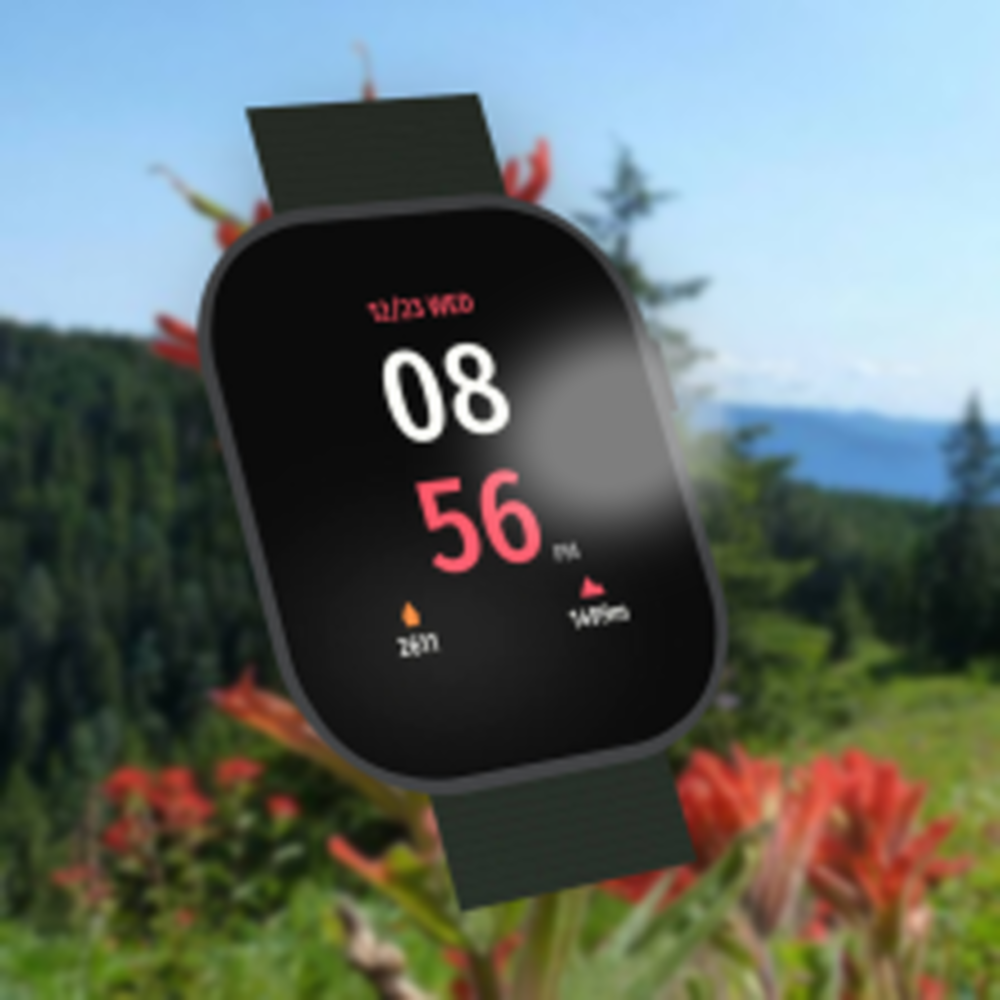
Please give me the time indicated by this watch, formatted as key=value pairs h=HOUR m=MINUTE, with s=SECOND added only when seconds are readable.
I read h=8 m=56
